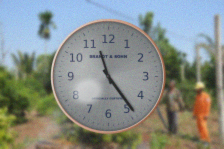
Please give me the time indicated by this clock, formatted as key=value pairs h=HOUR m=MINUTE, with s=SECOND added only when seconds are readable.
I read h=11 m=24
